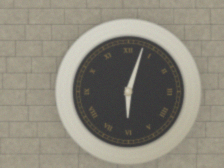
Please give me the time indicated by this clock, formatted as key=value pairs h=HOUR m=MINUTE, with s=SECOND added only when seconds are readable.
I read h=6 m=3
